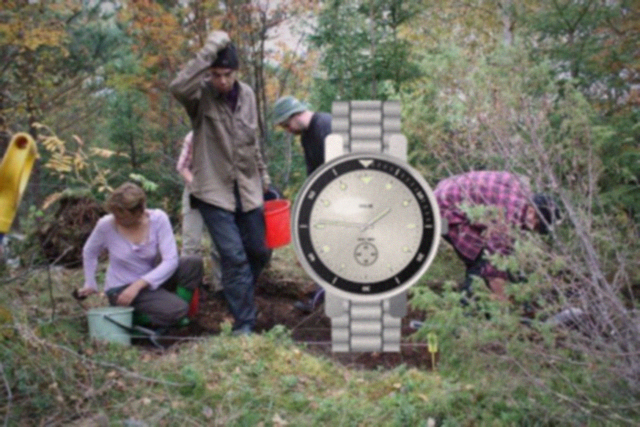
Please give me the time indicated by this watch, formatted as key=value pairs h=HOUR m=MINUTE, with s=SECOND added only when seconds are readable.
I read h=1 m=46
